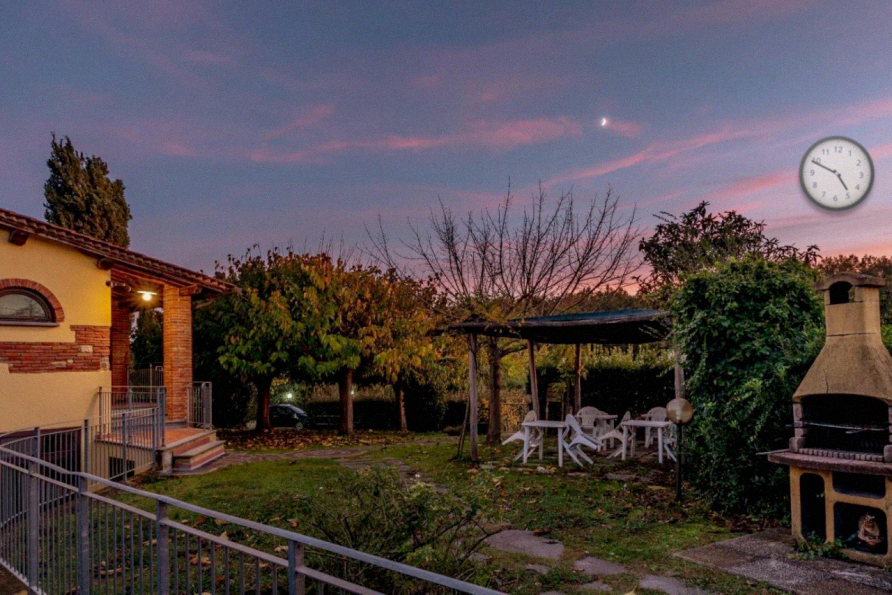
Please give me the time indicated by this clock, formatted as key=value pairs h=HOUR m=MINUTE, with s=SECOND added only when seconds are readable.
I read h=4 m=49
